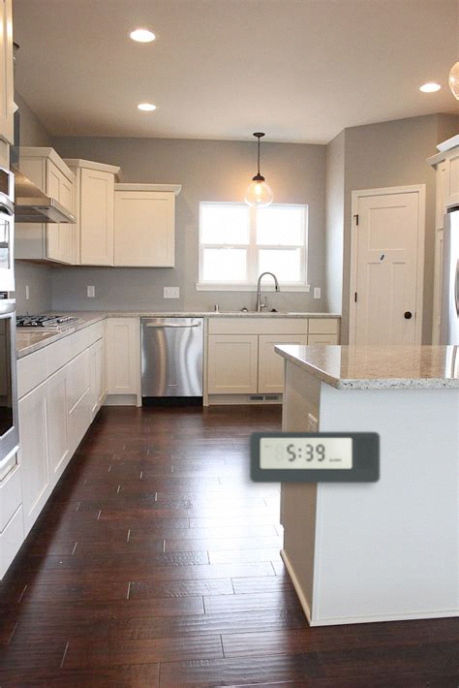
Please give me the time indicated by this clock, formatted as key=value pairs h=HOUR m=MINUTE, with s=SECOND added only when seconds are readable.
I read h=5 m=39
